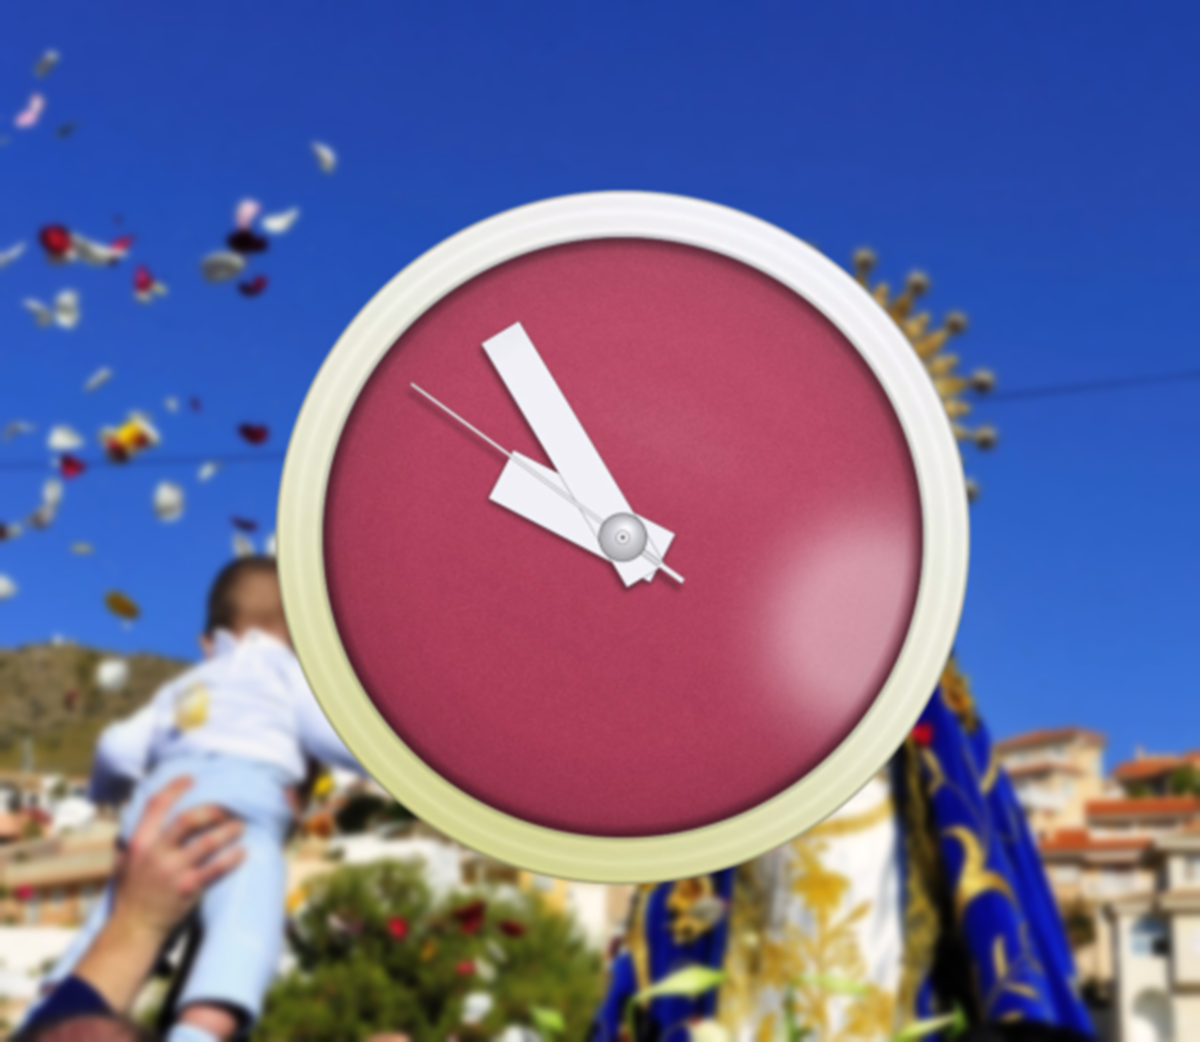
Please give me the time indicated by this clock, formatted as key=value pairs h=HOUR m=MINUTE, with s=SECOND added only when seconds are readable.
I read h=9 m=54 s=51
